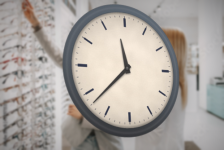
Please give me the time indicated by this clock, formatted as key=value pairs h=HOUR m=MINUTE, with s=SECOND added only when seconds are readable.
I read h=11 m=38
